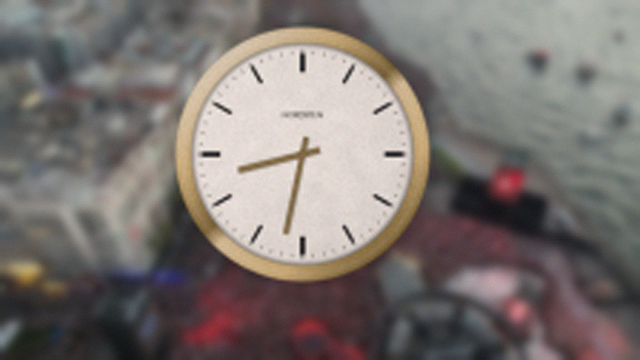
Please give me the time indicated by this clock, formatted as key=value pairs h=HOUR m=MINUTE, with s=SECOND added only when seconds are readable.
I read h=8 m=32
